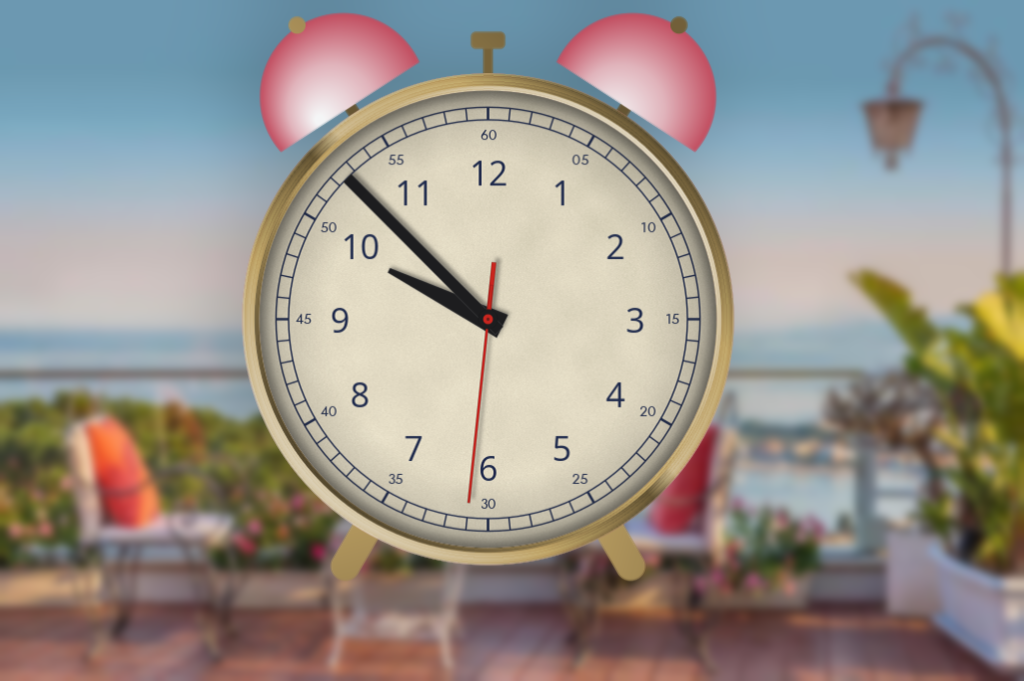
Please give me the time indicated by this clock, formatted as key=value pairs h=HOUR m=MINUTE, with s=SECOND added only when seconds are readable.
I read h=9 m=52 s=31
